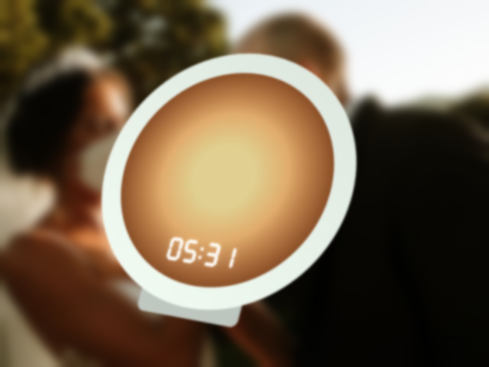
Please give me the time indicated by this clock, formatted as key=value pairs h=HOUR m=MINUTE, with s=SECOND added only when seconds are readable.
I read h=5 m=31
